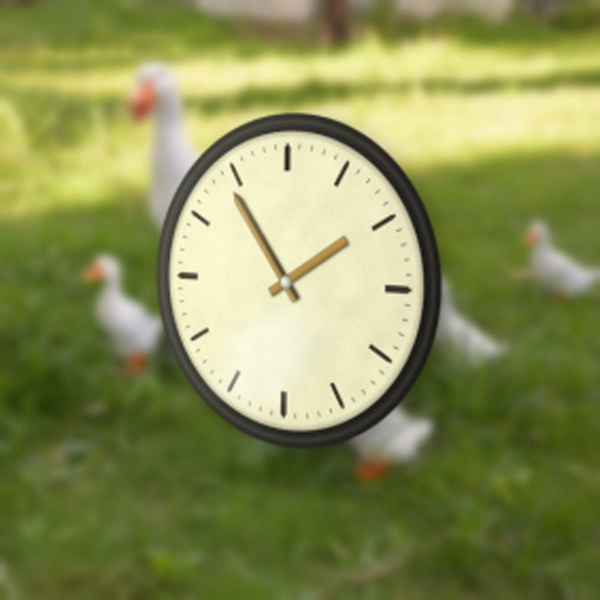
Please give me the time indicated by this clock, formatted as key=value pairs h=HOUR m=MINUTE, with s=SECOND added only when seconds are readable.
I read h=1 m=54
